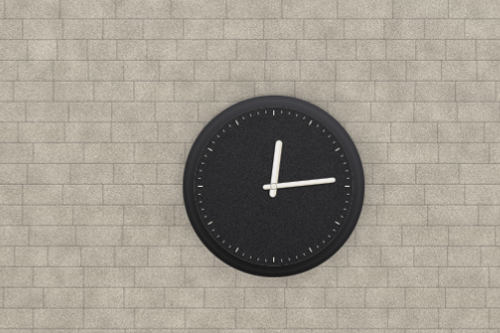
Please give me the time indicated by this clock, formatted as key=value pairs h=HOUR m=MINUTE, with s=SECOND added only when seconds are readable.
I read h=12 m=14
